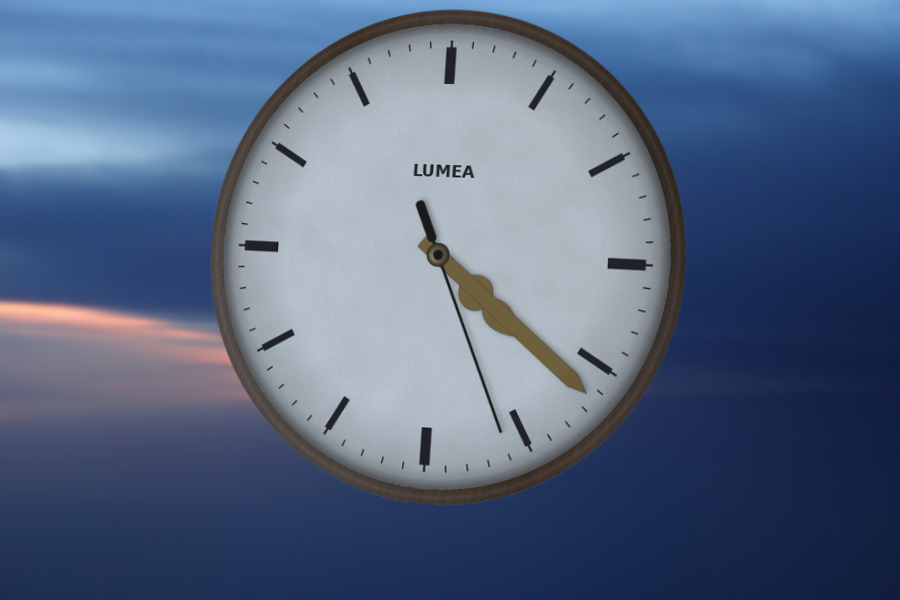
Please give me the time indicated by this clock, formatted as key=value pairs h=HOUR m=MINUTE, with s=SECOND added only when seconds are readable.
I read h=4 m=21 s=26
